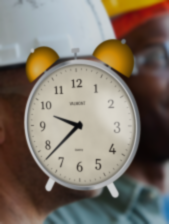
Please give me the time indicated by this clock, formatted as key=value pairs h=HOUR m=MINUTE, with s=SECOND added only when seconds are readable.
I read h=9 m=38
